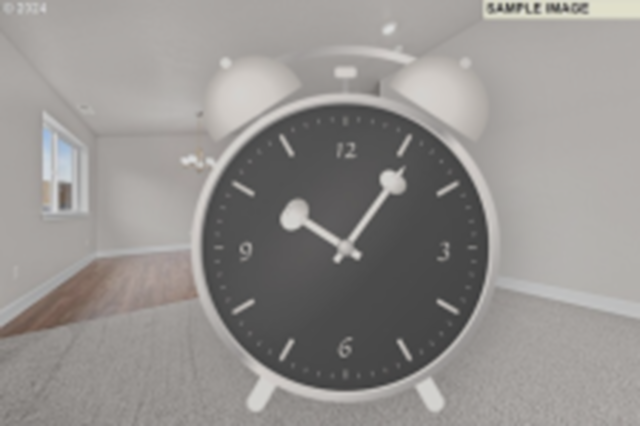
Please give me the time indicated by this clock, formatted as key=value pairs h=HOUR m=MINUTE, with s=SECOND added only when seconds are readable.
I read h=10 m=6
